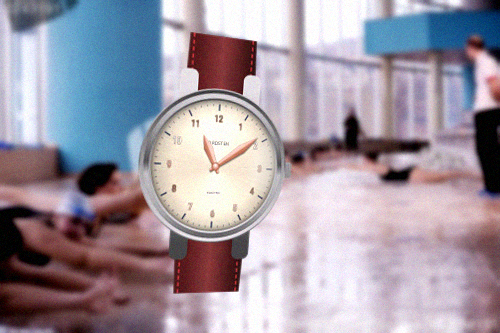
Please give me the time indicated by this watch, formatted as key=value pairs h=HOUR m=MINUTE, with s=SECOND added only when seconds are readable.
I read h=11 m=9
